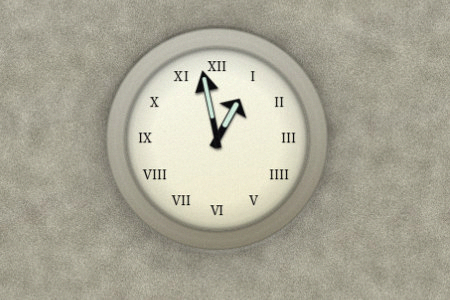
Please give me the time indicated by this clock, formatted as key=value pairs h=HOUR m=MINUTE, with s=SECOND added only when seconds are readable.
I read h=12 m=58
